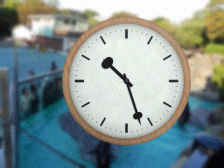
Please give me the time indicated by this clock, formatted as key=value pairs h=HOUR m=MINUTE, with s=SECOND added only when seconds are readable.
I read h=10 m=27
